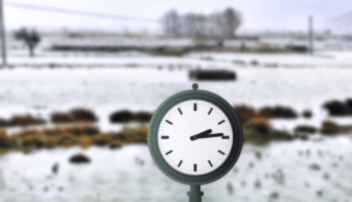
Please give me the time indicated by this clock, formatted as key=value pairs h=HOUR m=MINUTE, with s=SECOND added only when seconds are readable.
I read h=2 m=14
